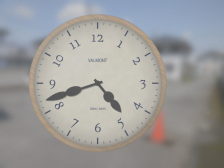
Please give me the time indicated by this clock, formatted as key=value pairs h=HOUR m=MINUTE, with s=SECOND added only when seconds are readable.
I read h=4 m=42
